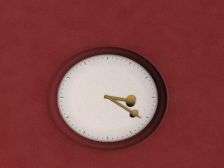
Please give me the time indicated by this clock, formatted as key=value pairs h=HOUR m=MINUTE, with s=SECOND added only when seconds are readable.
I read h=3 m=21
